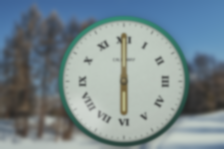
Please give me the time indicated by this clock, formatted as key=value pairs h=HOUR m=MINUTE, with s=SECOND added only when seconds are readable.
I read h=6 m=0
